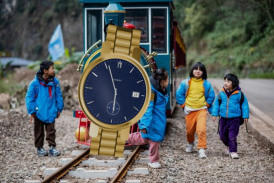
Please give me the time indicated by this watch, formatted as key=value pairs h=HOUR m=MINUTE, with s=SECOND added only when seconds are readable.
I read h=5 m=56
